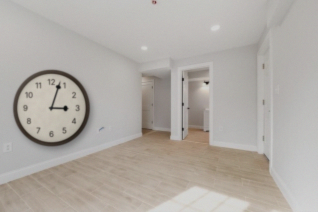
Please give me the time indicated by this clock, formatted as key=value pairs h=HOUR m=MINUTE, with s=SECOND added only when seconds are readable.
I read h=3 m=3
